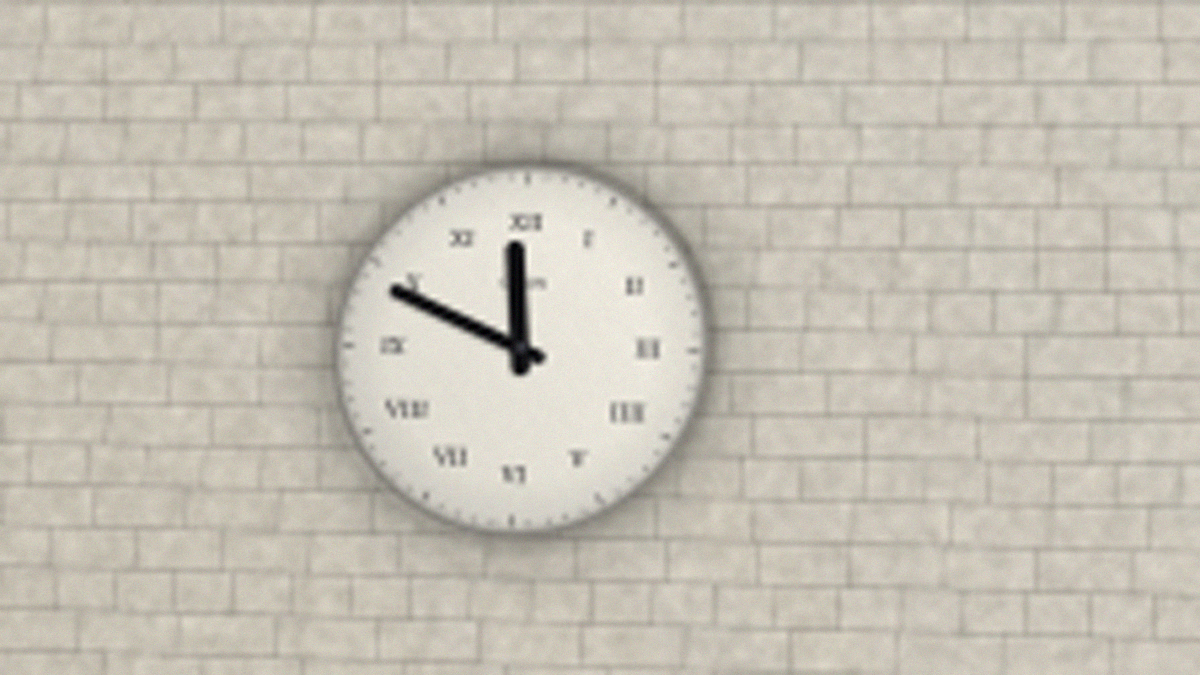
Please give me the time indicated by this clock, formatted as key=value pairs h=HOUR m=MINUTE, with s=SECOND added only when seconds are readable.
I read h=11 m=49
